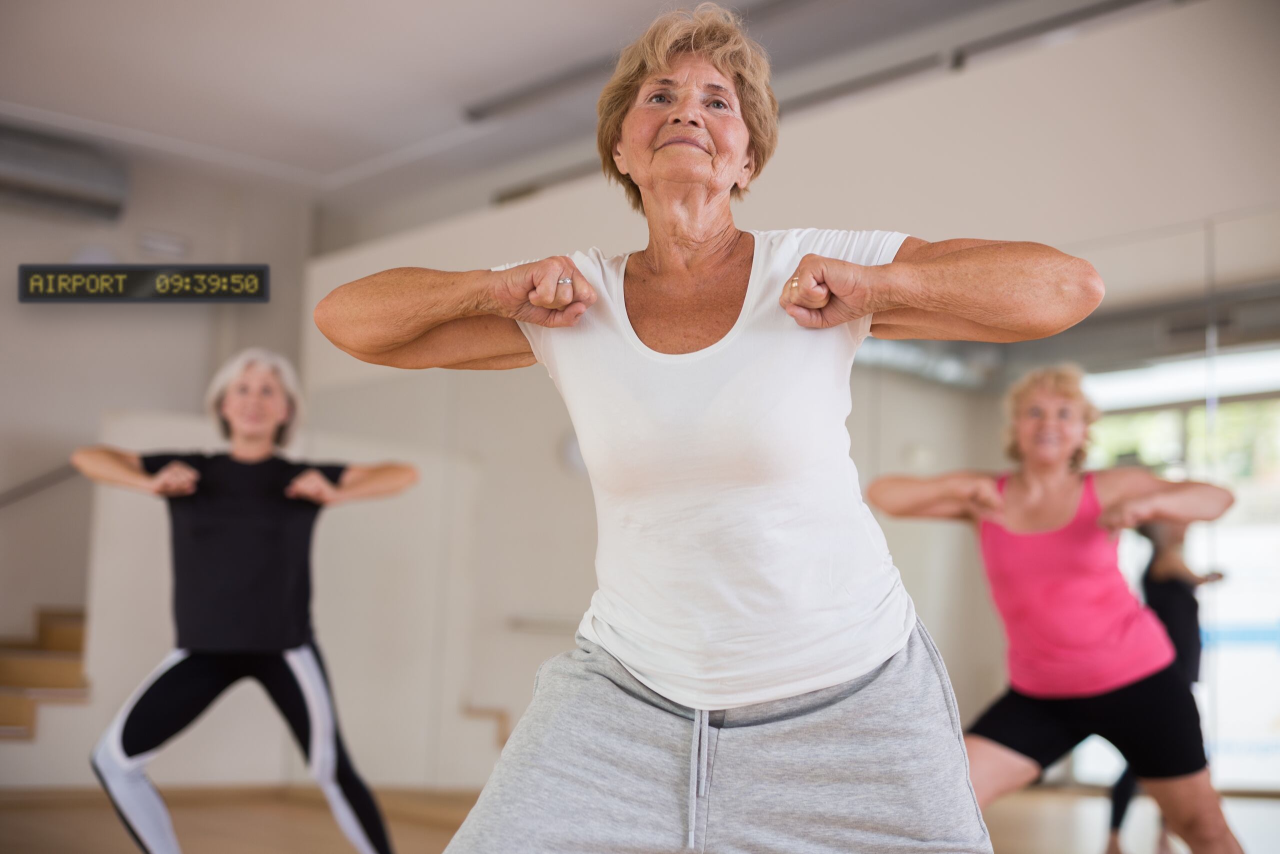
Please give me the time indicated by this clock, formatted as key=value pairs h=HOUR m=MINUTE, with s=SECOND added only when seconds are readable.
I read h=9 m=39 s=50
